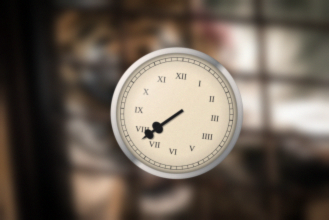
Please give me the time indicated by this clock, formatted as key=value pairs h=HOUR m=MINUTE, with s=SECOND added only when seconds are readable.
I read h=7 m=38
